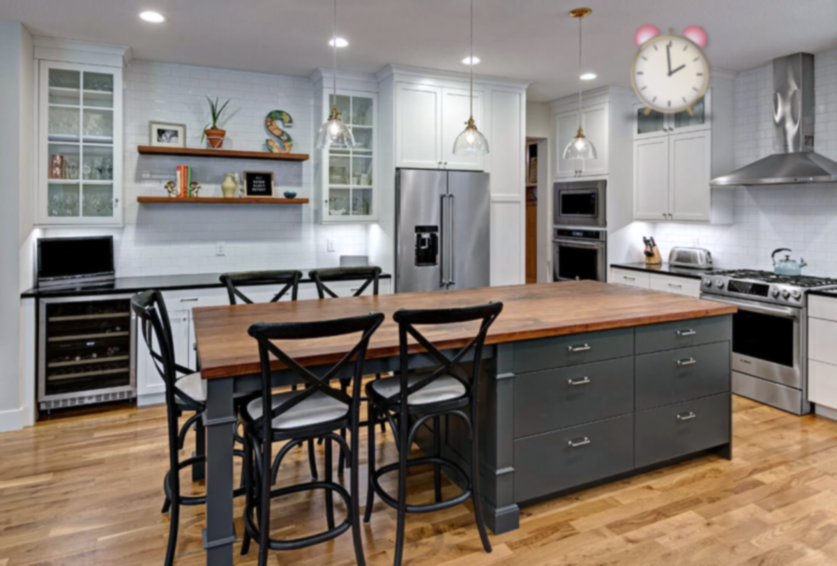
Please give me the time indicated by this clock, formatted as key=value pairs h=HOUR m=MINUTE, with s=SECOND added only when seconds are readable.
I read h=1 m=59
